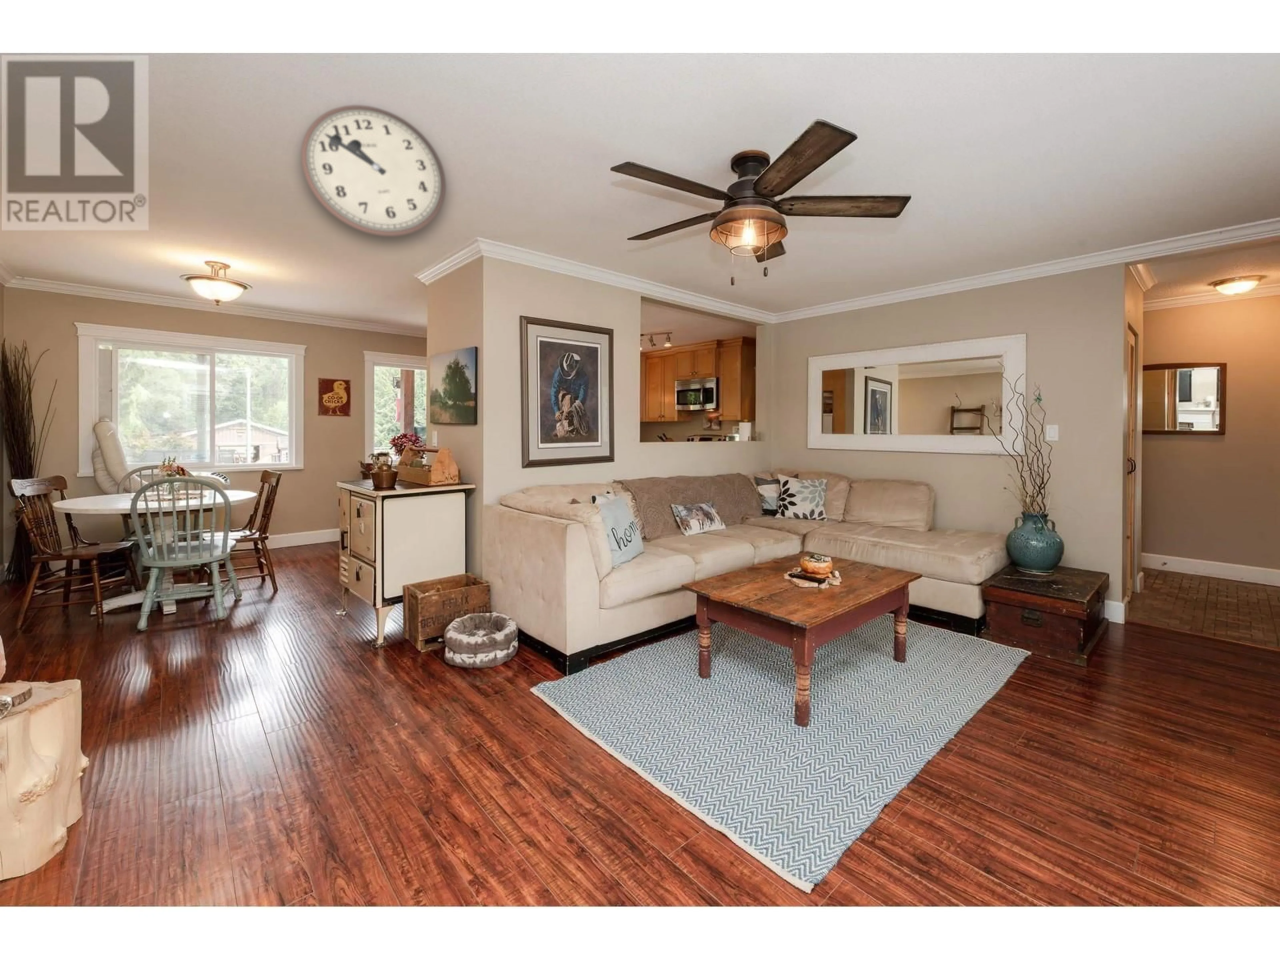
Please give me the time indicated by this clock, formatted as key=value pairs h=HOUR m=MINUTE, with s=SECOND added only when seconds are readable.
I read h=10 m=52
